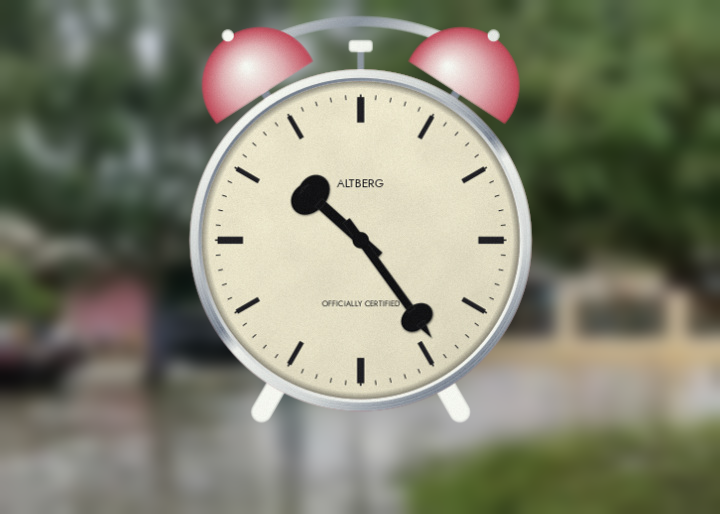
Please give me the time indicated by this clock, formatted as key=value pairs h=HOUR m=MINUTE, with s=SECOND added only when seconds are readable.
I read h=10 m=24
